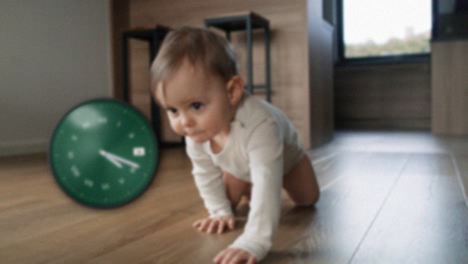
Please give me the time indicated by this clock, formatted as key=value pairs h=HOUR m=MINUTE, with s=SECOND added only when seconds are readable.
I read h=4 m=19
